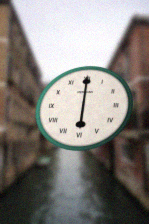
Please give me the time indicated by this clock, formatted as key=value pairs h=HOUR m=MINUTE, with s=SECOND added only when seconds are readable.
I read h=6 m=0
